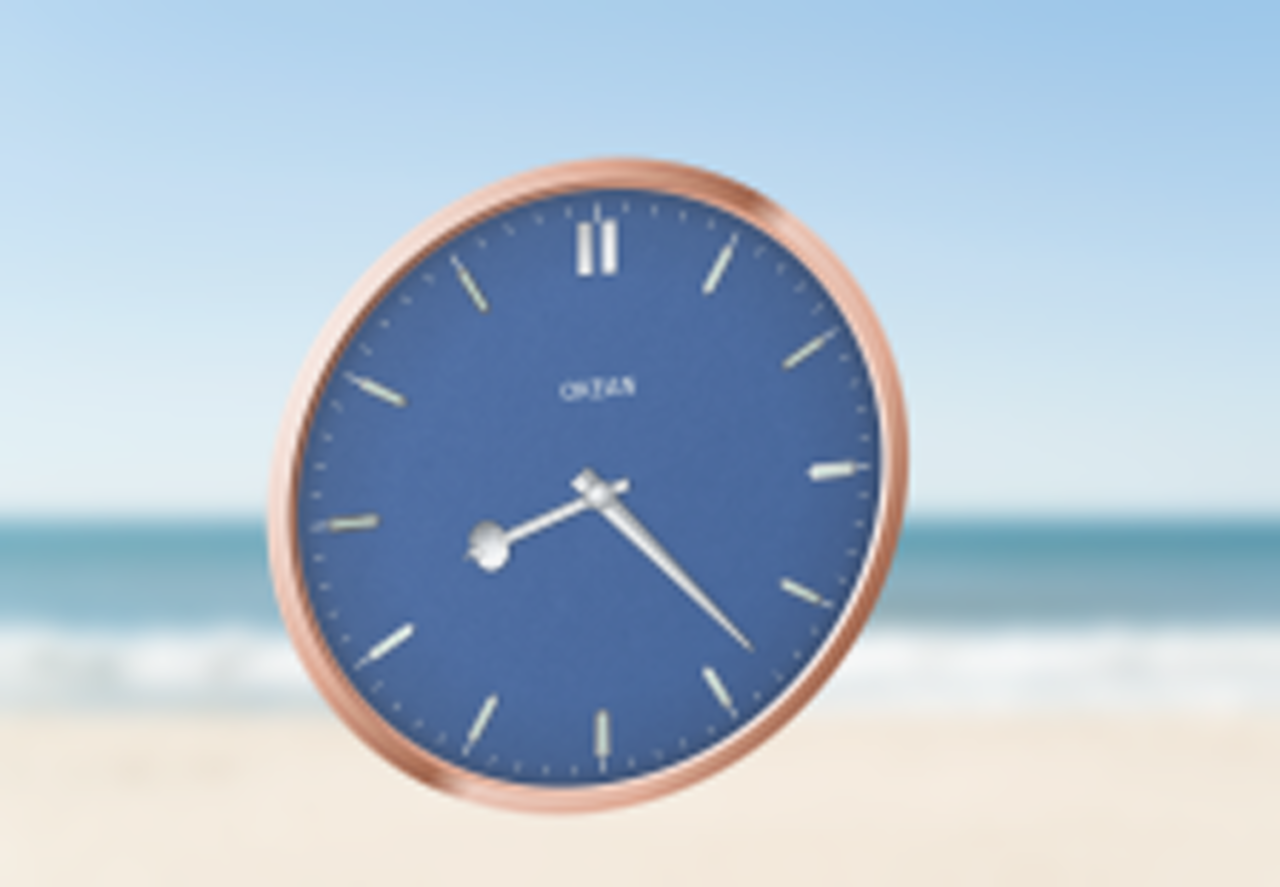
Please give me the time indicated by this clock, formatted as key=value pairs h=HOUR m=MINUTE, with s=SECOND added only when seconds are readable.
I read h=8 m=23
